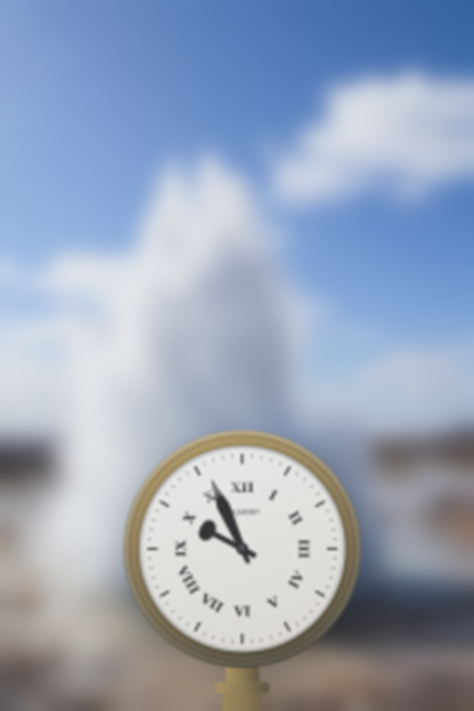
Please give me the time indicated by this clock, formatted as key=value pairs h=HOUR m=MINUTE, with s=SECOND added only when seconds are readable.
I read h=9 m=56
